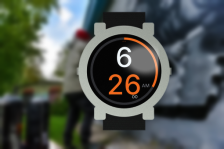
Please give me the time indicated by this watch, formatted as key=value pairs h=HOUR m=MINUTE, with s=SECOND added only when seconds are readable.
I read h=6 m=26
